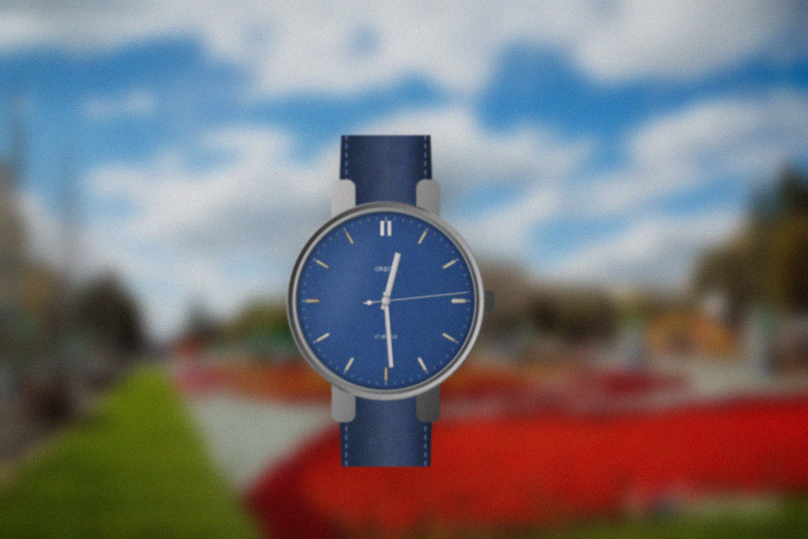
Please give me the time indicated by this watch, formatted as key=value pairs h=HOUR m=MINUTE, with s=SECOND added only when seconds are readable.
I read h=12 m=29 s=14
